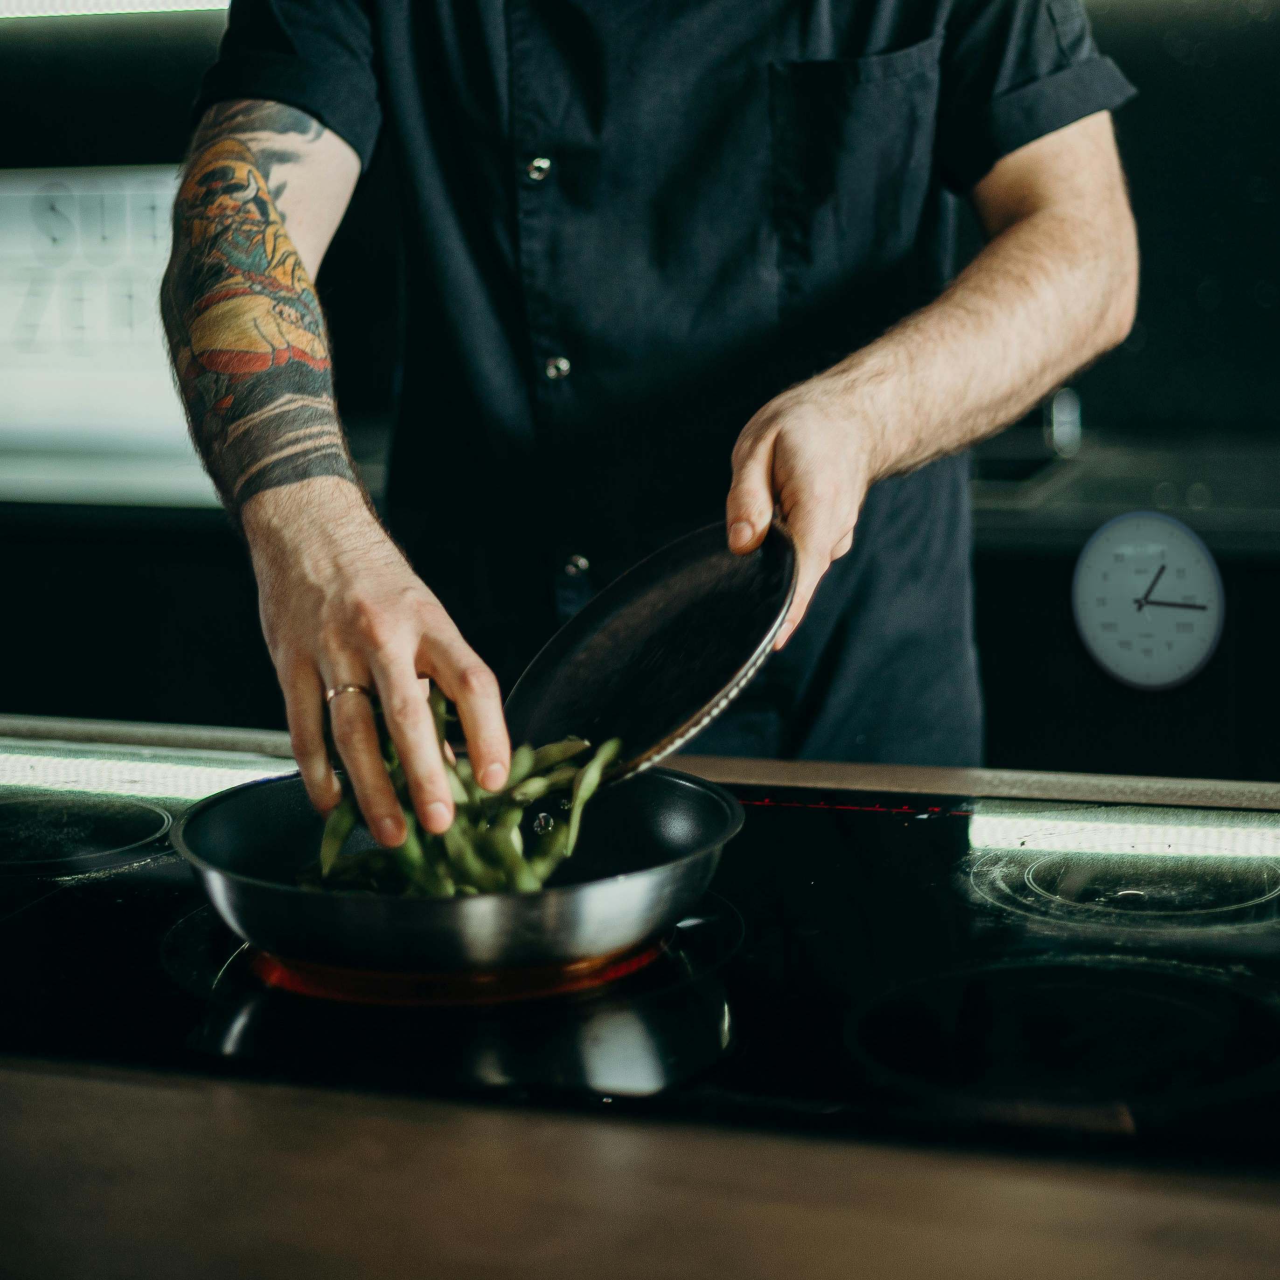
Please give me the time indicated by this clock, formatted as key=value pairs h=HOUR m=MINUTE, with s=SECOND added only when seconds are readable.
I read h=1 m=15 s=57
